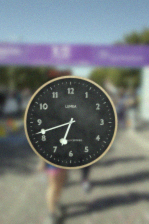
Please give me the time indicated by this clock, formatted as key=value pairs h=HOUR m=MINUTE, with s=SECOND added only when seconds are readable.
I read h=6 m=42
